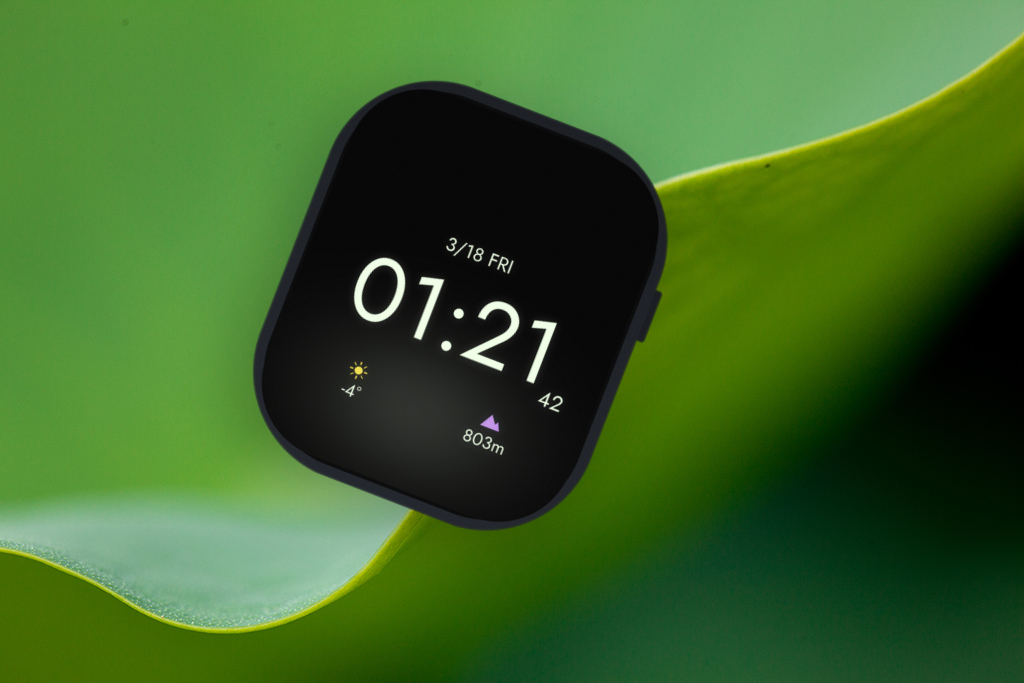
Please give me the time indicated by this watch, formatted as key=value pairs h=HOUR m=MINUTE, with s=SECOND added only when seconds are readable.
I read h=1 m=21 s=42
